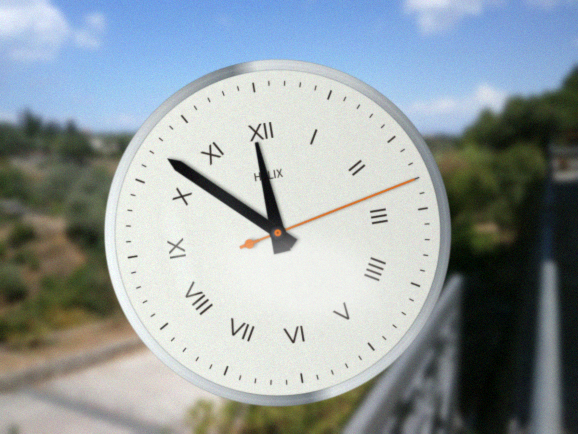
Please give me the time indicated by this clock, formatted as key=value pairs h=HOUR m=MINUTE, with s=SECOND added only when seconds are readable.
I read h=11 m=52 s=13
